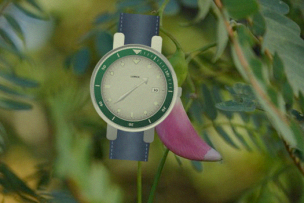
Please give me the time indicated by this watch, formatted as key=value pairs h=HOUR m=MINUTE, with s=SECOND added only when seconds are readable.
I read h=1 m=38
